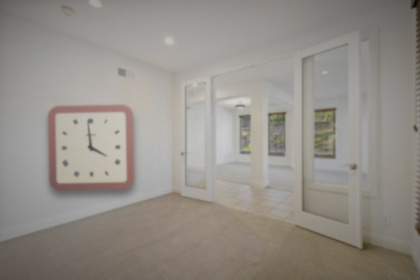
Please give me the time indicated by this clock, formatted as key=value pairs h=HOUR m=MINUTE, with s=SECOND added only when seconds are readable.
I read h=3 m=59
